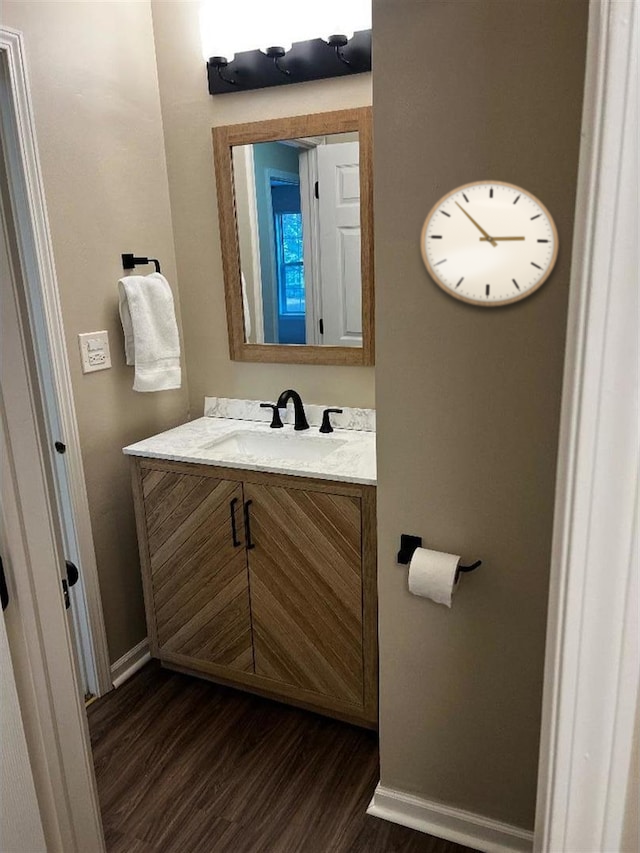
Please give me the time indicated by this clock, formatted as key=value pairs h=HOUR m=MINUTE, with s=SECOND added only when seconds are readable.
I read h=2 m=53
